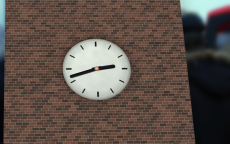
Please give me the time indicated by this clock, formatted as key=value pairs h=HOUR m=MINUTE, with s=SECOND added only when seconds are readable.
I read h=2 m=42
